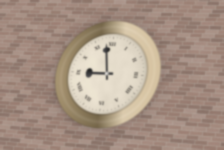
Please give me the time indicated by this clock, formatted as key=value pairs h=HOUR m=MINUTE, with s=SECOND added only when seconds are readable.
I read h=8 m=58
